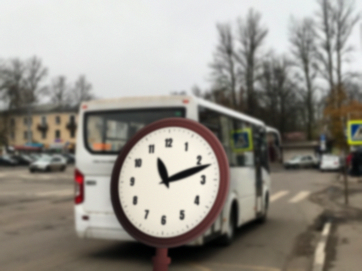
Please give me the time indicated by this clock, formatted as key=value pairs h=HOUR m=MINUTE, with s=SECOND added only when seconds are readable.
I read h=11 m=12
